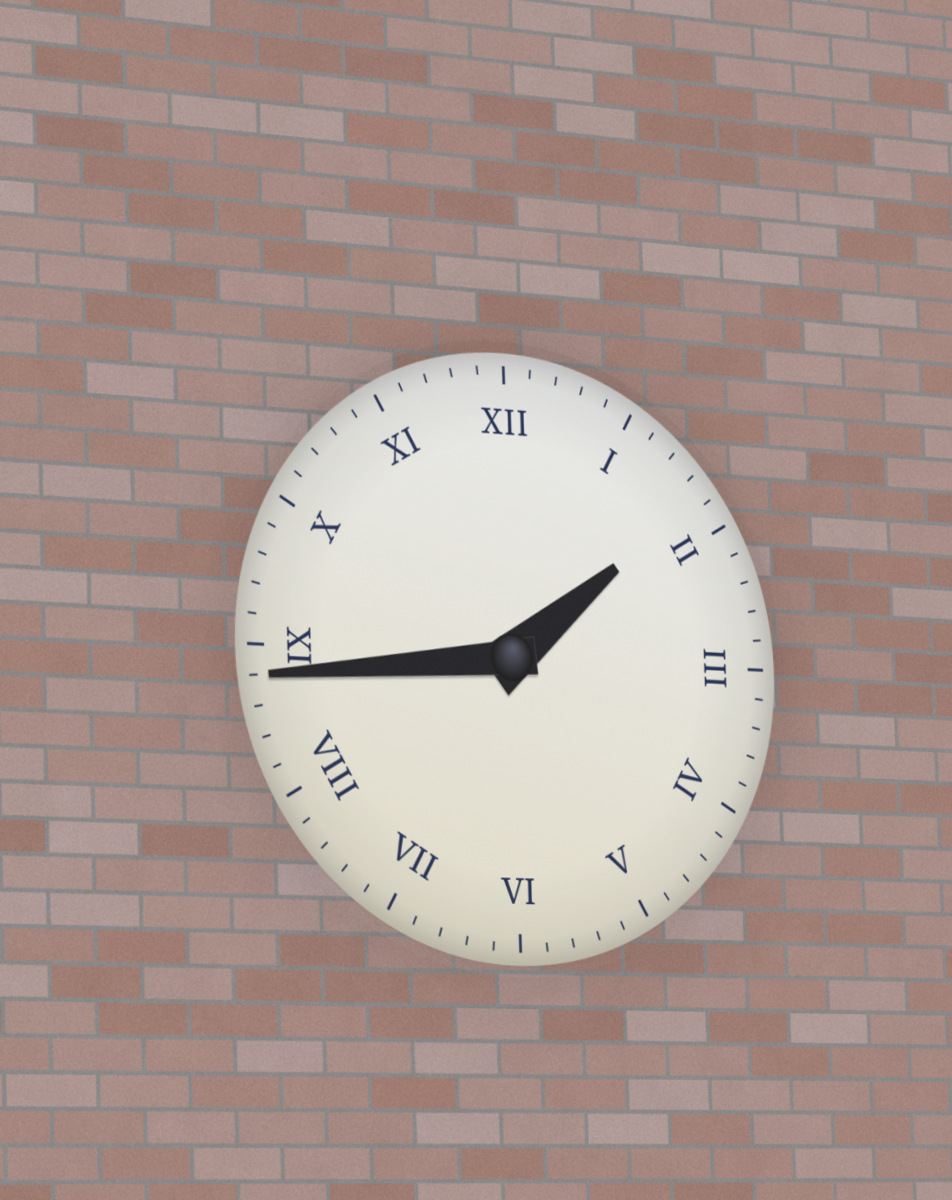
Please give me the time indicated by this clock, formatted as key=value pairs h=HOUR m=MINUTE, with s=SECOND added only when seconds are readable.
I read h=1 m=44
